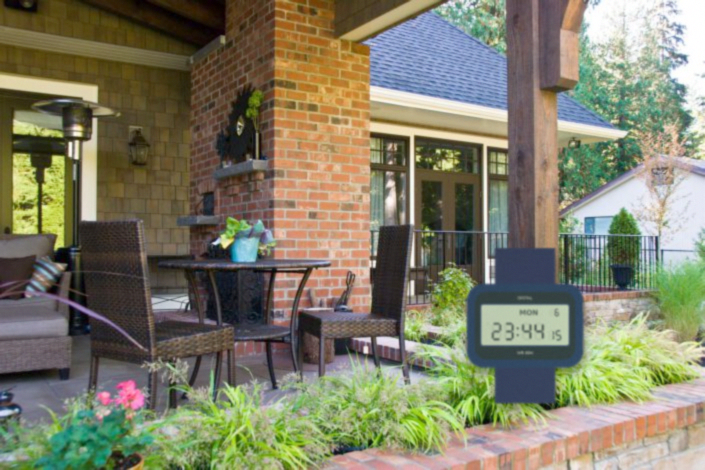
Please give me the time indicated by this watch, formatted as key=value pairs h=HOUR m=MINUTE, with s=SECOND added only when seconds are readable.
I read h=23 m=44 s=15
